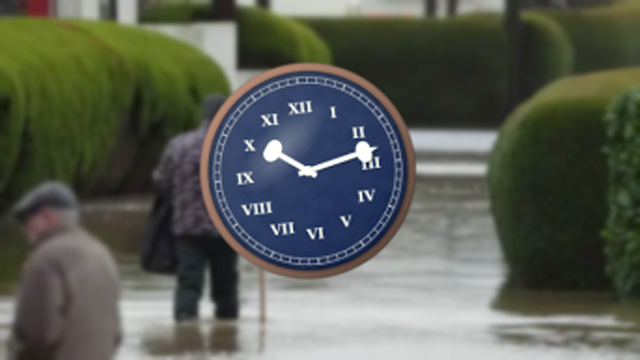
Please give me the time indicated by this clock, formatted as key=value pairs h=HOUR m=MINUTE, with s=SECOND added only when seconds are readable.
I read h=10 m=13
